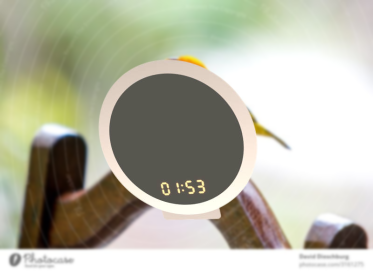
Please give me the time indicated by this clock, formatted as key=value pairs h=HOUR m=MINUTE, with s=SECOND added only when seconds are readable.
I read h=1 m=53
